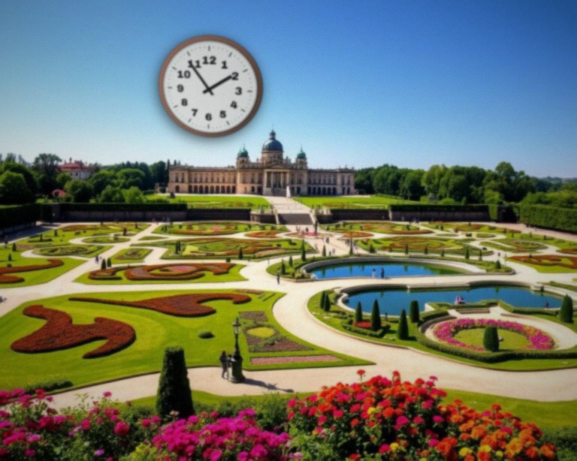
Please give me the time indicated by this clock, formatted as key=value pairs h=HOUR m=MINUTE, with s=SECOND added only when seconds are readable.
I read h=1 m=54
